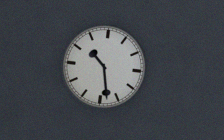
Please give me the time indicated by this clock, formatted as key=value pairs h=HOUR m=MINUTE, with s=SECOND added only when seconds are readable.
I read h=10 m=28
